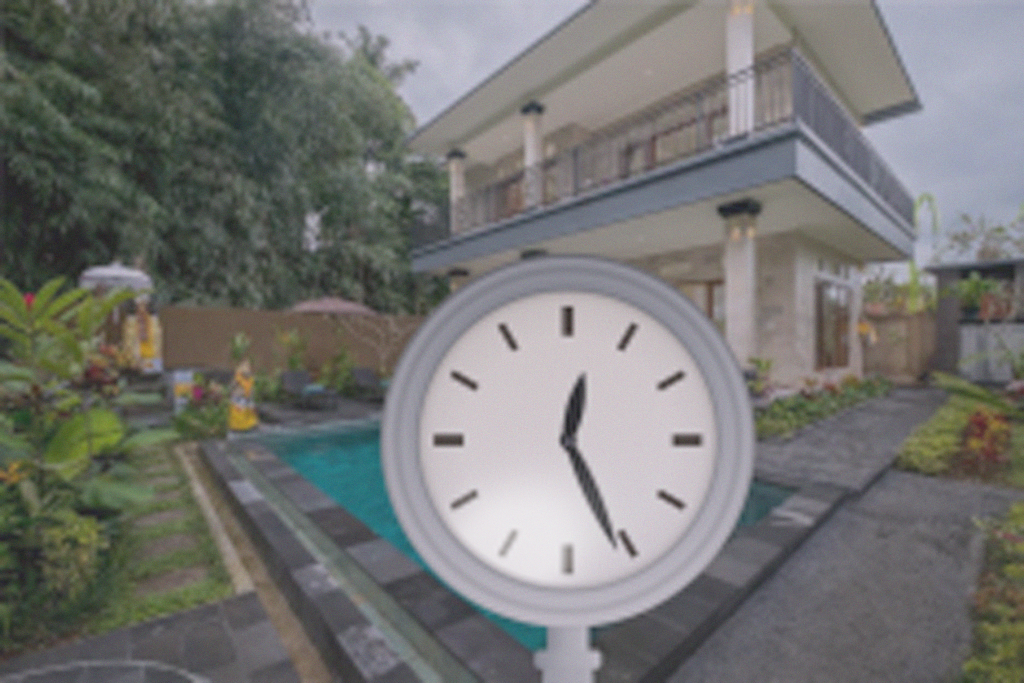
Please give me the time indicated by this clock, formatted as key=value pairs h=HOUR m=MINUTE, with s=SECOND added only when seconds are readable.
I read h=12 m=26
